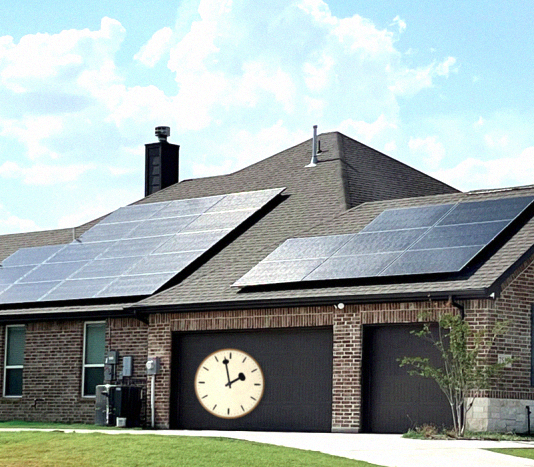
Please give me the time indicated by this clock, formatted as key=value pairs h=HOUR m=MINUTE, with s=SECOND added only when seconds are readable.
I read h=1 m=58
